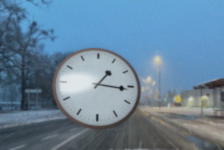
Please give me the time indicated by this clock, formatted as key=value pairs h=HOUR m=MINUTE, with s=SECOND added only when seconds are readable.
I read h=1 m=16
